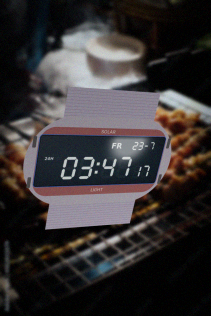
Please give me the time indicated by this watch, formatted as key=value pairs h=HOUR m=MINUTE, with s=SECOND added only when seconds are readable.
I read h=3 m=47 s=17
